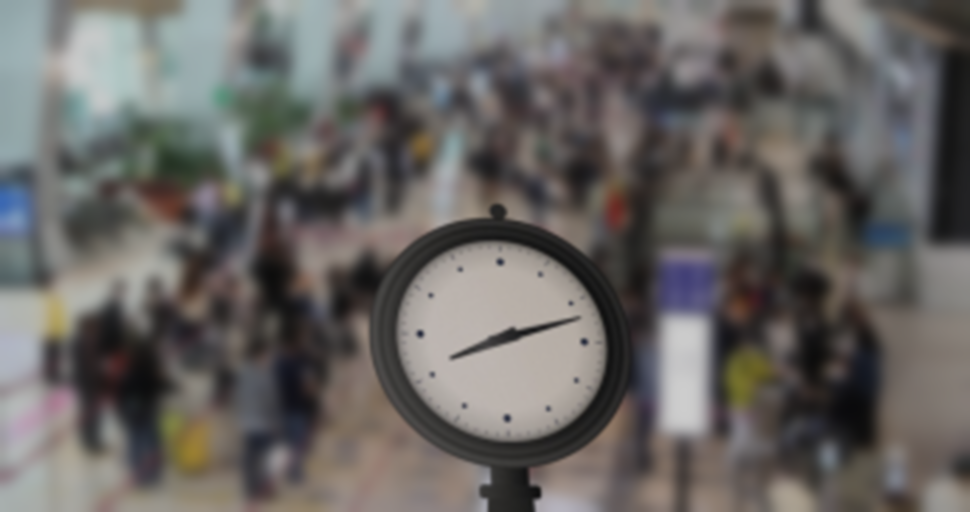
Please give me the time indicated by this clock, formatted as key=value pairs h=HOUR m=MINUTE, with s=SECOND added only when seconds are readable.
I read h=8 m=12
